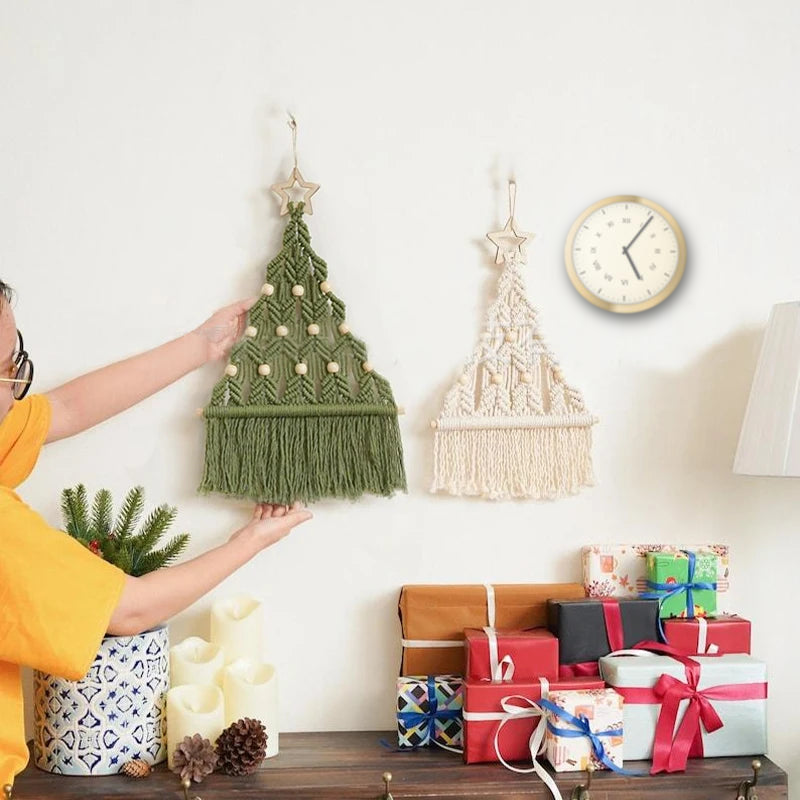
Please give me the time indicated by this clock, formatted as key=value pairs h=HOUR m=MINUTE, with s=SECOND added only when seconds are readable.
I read h=5 m=6
